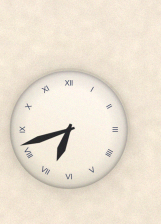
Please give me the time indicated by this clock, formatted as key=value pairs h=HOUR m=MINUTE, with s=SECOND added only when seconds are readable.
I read h=6 m=42
